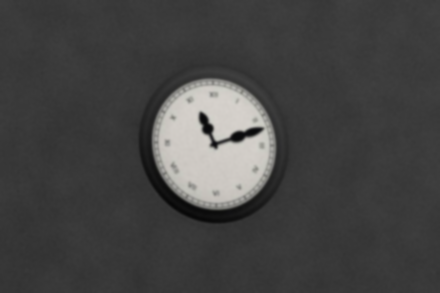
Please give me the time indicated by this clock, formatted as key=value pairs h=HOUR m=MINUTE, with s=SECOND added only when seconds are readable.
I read h=11 m=12
